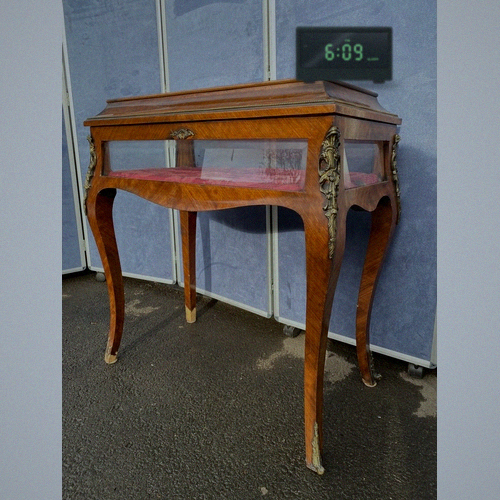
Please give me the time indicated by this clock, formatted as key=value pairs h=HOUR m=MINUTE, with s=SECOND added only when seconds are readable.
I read h=6 m=9
